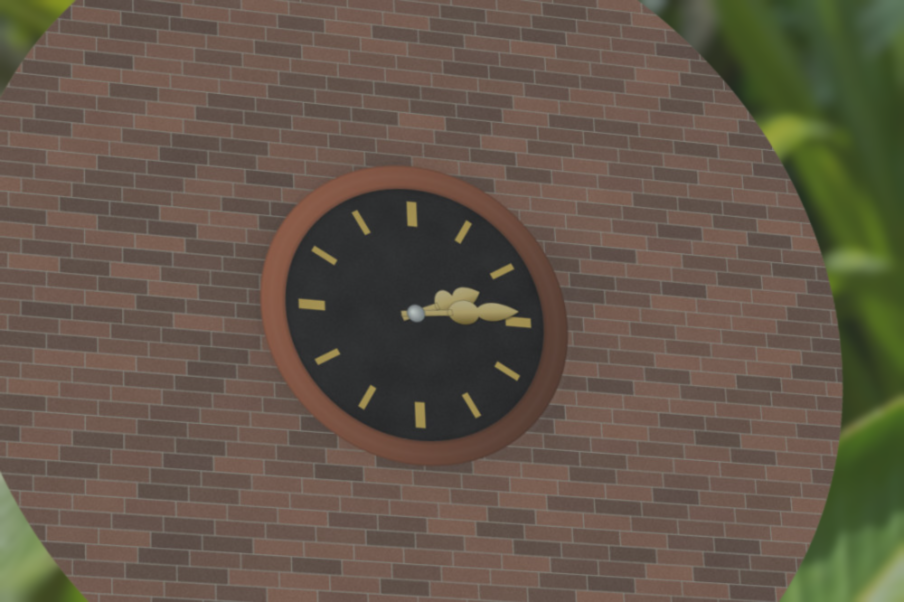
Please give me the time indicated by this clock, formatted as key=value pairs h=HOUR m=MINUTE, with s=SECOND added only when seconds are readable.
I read h=2 m=14
